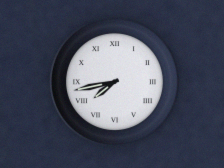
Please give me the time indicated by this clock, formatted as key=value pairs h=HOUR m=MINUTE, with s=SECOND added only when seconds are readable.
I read h=7 m=43
